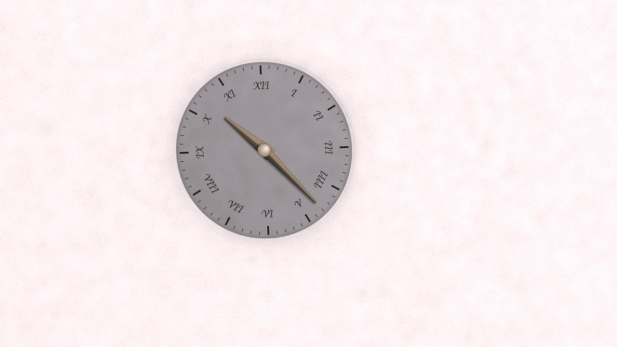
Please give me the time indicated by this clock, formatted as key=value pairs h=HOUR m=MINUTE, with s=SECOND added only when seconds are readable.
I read h=10 m=23
